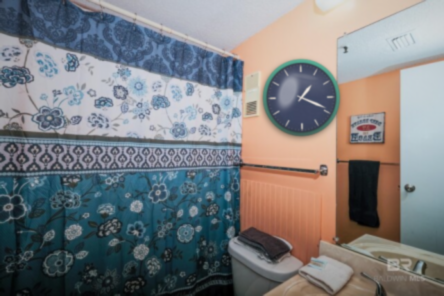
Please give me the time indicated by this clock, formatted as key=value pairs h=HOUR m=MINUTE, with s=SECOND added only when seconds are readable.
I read h=1 m=19
